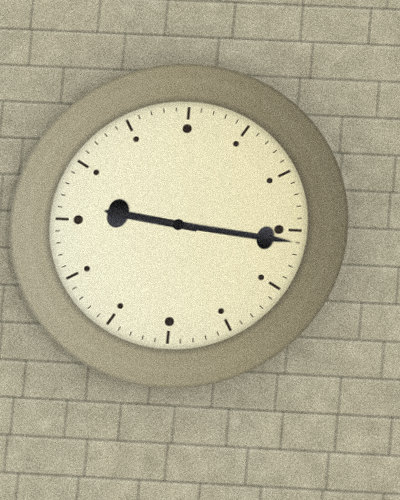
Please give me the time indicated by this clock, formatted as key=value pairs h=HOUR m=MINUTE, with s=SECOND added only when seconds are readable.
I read h=9 m=16
